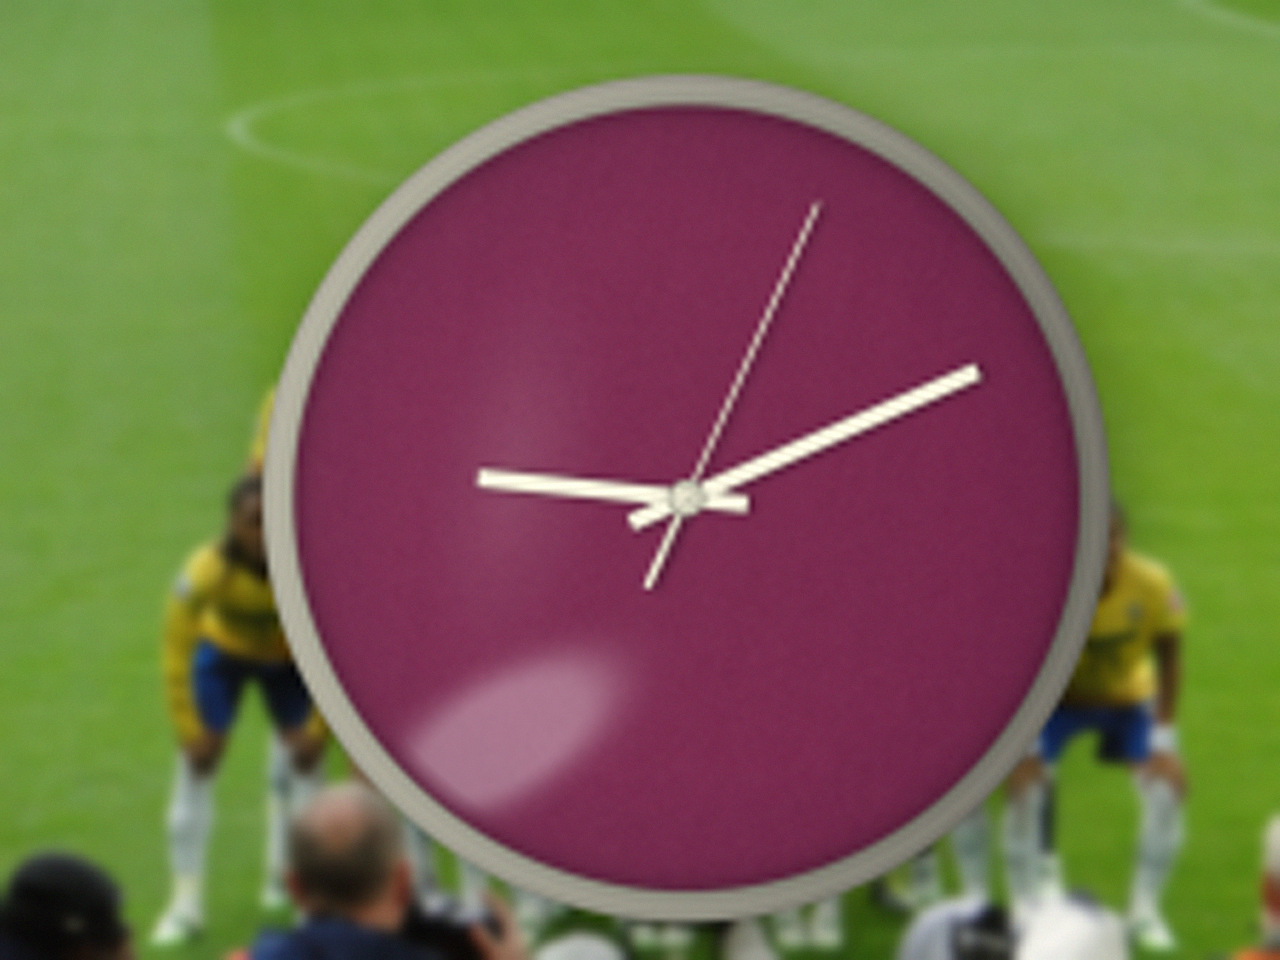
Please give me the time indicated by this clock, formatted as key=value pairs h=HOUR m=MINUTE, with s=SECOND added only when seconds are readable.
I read h=9 m=11 s=4
